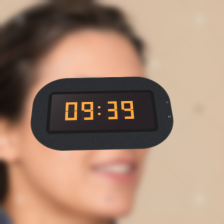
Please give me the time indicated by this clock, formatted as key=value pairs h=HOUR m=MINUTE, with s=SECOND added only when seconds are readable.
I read h=9 m=39
